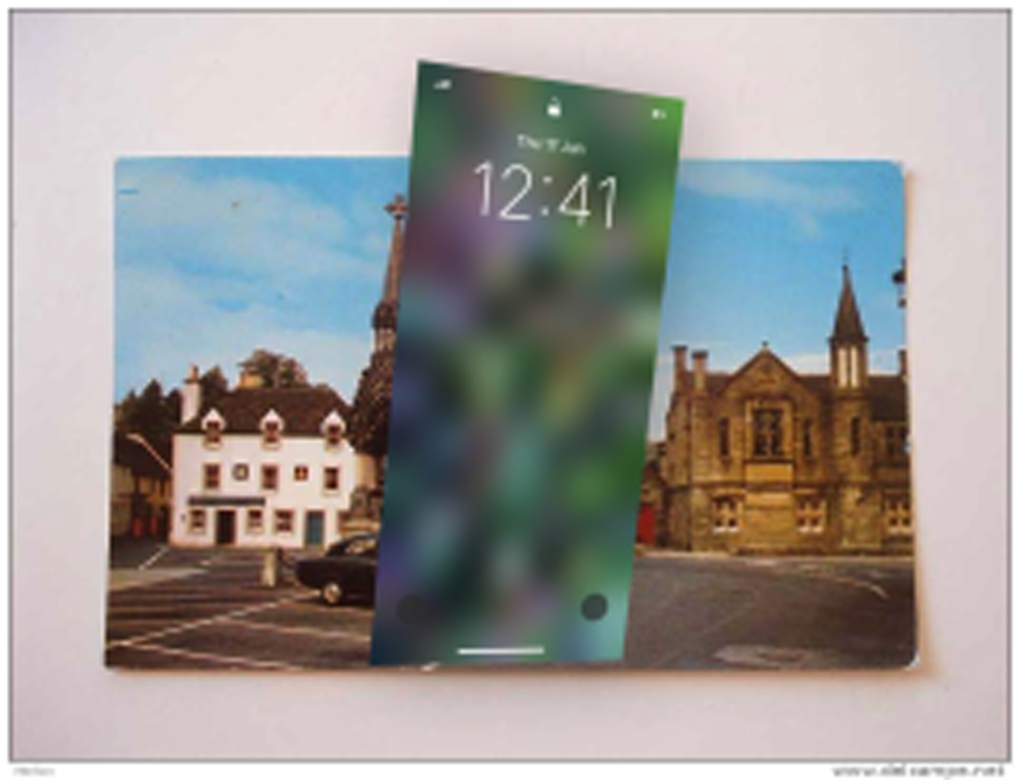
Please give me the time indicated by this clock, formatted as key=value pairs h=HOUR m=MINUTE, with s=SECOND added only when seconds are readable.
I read h=12 m=41
